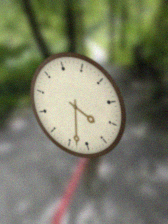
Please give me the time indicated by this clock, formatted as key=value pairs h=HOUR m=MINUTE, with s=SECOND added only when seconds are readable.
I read h=4 m=33
